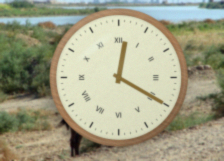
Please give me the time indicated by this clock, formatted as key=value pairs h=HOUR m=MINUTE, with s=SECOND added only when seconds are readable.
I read h=12 m=20
